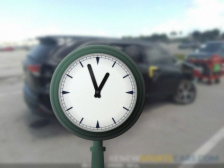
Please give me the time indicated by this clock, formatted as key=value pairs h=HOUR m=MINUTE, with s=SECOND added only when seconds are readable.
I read h=12 m=57
